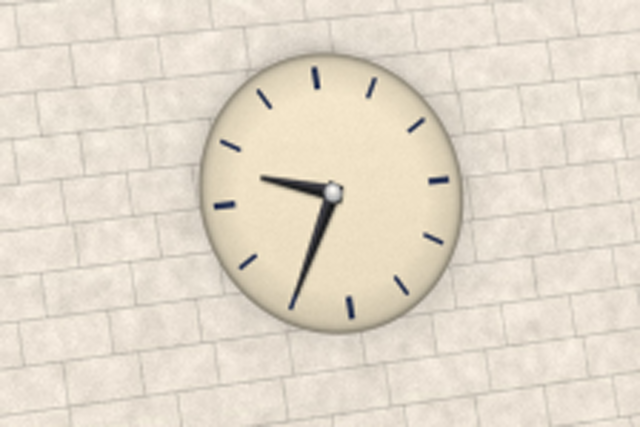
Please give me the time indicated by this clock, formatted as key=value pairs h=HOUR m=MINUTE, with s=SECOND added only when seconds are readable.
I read h=9 m=35
